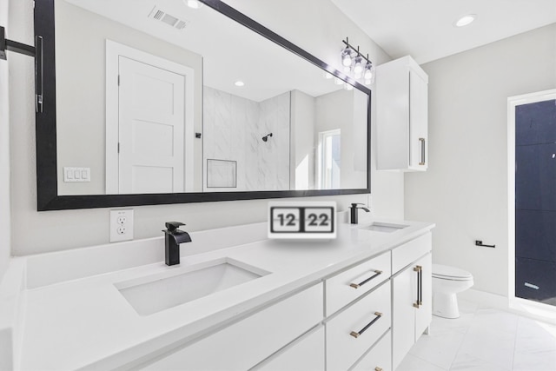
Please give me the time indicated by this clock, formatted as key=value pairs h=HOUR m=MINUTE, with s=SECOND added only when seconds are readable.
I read h=12 m=22
